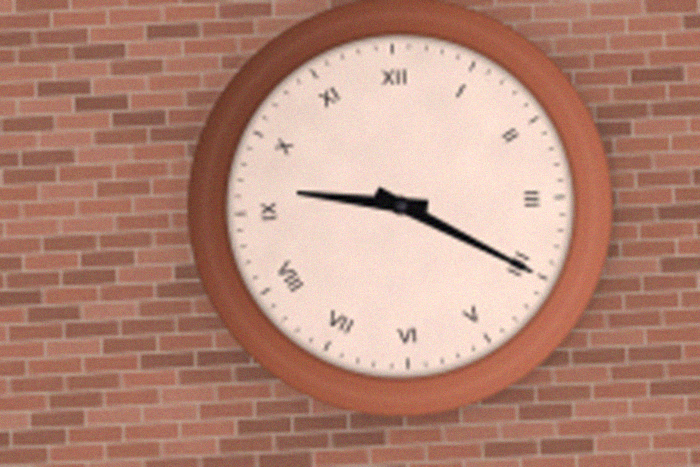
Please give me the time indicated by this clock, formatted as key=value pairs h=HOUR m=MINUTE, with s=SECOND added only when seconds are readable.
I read h=9 m=20
